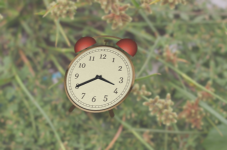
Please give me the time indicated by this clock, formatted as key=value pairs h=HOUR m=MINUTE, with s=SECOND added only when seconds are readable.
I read h=3 m=40
